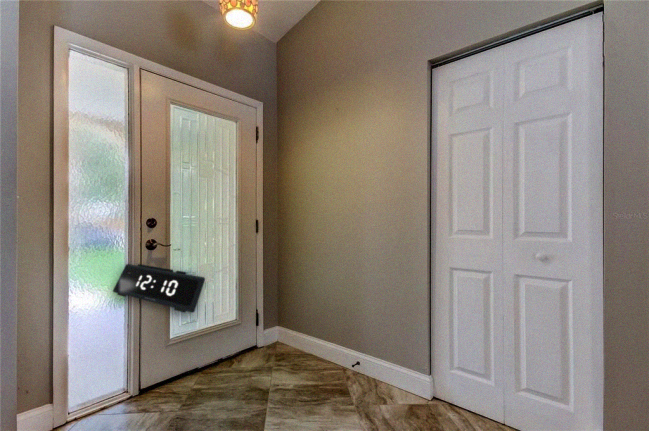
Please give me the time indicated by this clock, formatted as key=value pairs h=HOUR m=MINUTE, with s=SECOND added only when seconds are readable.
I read h=12 m=10
